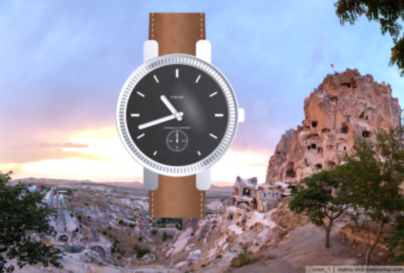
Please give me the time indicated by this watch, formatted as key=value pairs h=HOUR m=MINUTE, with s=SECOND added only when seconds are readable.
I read h=10 m=42
